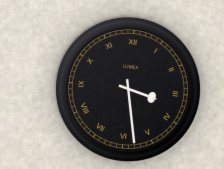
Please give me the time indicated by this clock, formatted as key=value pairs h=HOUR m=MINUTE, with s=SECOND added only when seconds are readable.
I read h=3 m=28
